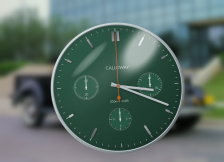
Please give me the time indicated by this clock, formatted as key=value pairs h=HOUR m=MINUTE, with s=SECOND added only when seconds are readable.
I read h=3 m=19
